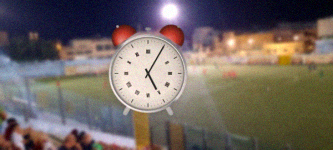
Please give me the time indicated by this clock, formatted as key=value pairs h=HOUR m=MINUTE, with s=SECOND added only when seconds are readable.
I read h=5 m=5
